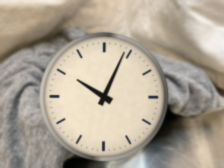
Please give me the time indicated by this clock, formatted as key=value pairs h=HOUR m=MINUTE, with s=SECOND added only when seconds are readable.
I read h=10 m=4
